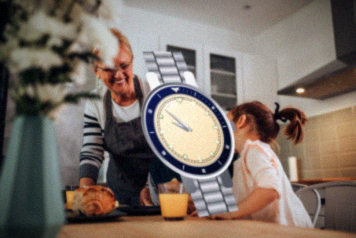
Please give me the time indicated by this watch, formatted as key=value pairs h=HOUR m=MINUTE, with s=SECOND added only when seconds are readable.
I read h=9 m=53
